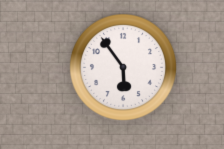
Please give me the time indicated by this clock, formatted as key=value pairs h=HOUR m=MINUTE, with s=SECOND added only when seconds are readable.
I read h=5 m=54
